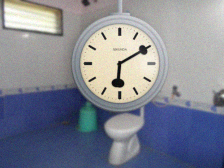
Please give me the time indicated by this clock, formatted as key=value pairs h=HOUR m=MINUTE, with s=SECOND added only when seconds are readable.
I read h=6 m=10
